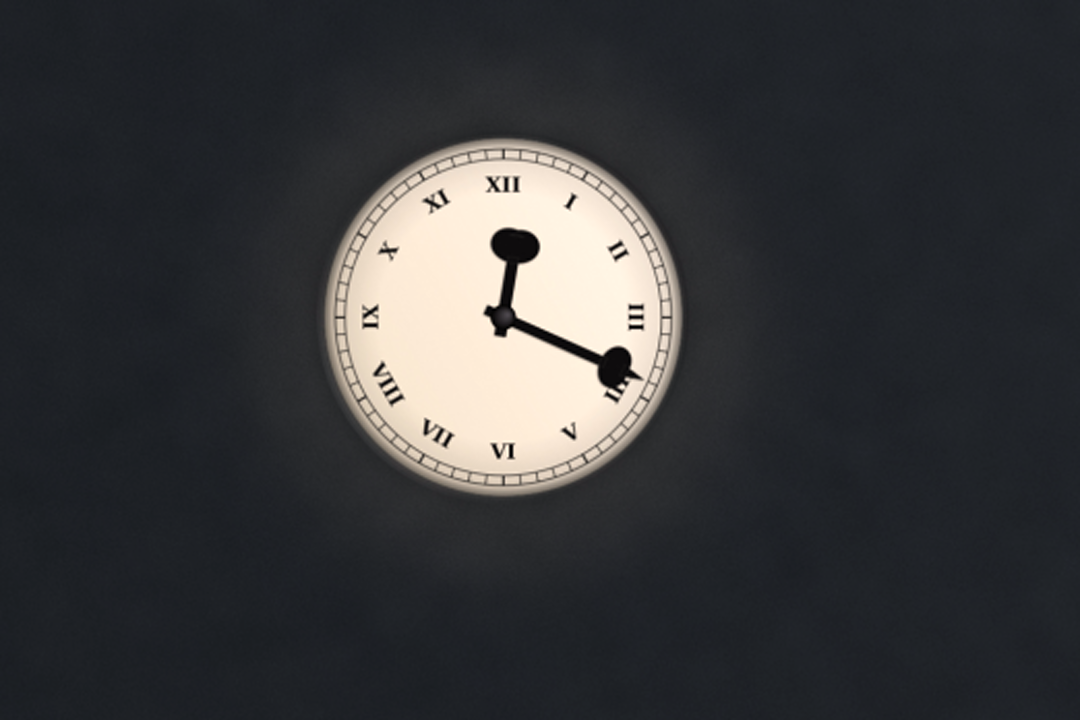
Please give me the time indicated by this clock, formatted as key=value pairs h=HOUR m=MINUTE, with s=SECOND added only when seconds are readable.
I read h=12 m=19
